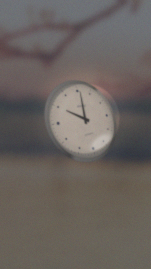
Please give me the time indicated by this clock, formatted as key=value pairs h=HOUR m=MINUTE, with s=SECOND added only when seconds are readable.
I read h=10 m=1
